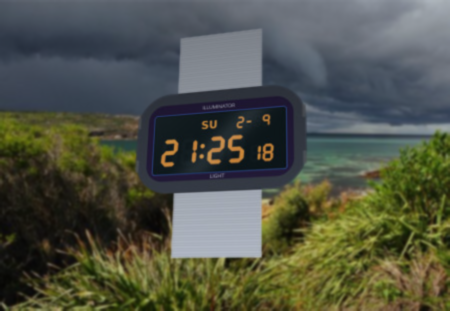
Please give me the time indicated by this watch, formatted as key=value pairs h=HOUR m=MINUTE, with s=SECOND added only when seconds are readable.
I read h=21 m=25 s=18
